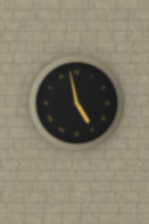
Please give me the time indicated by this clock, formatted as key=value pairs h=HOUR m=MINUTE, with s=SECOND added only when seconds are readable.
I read h=4 m=58
